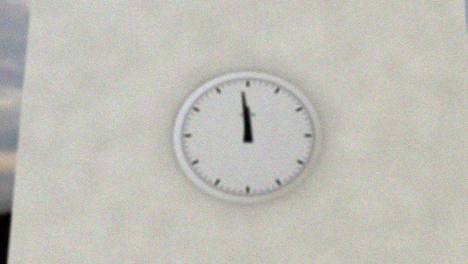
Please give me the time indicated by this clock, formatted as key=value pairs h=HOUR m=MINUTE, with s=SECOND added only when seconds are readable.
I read h=11 m=59
